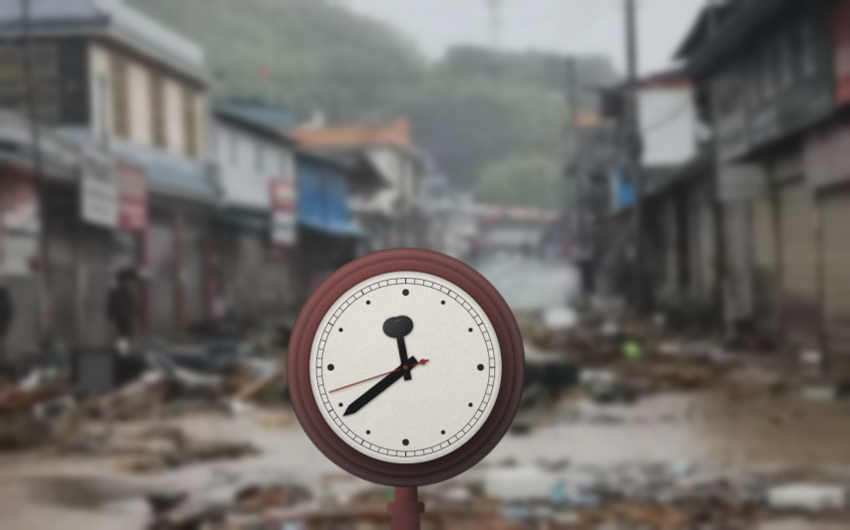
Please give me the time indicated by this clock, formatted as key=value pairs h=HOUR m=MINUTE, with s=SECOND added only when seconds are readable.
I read h=11 m=38 s=42
